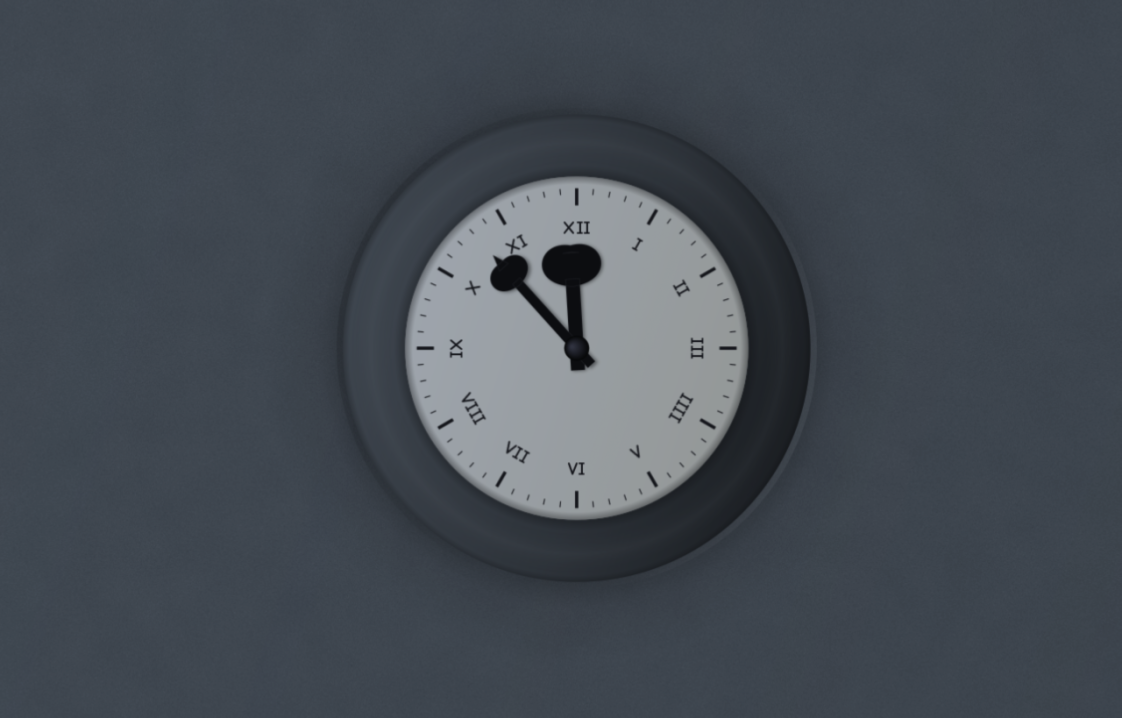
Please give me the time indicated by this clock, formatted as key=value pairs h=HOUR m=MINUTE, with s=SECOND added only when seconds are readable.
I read h=11 m=53
